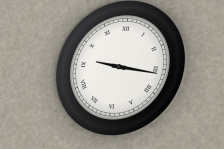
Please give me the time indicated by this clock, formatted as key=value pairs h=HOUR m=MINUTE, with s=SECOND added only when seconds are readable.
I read h=9 m=16
